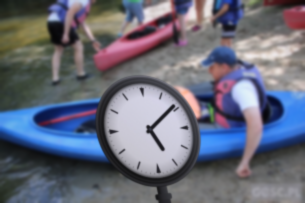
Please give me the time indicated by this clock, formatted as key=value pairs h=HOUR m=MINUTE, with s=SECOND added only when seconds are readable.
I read h=5 m=9
